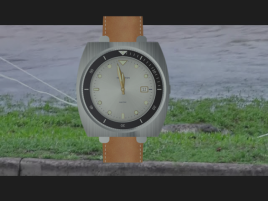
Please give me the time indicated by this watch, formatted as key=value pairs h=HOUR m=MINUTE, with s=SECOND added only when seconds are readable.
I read h=11 m=58
